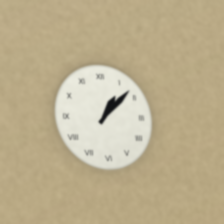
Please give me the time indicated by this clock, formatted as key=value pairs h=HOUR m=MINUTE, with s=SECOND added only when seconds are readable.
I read h=1 m=8
